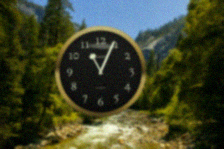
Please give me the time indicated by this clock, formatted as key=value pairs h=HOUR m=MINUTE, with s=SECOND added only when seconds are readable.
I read h=11 m=4
